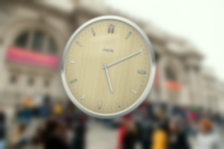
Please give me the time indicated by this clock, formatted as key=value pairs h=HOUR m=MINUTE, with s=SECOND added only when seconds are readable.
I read h=5 m=10
